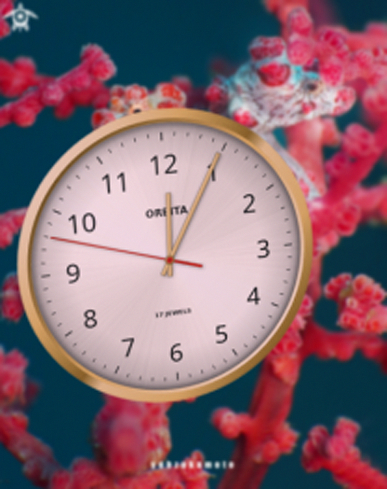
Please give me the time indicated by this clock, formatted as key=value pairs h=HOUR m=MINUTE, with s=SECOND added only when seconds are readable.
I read h=12 m=4 s=48
